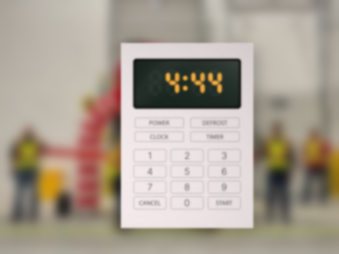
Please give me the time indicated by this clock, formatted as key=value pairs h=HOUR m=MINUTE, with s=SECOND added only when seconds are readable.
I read h=4 m=44
